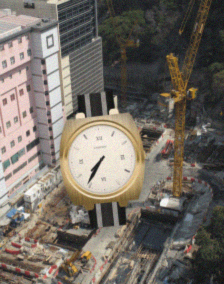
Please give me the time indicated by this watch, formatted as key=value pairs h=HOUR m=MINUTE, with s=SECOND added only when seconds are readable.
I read h=7 m=36
